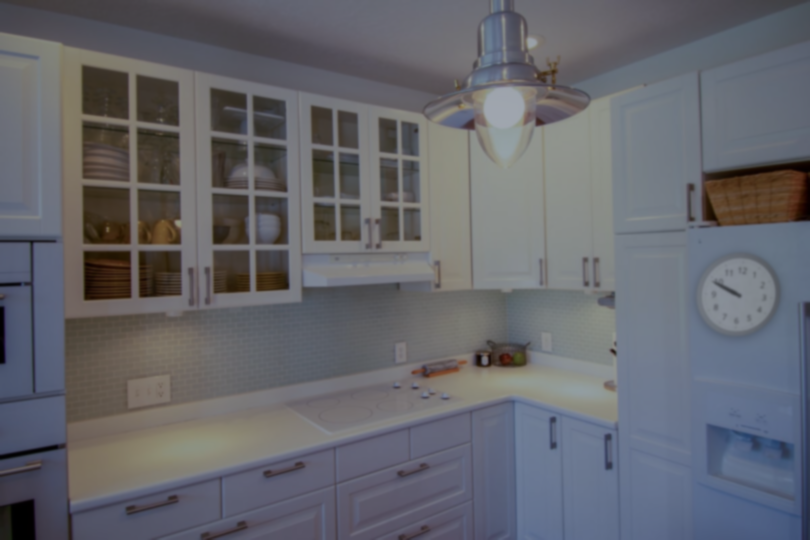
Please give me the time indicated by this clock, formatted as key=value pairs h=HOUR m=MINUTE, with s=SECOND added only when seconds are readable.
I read h=9 m=49
